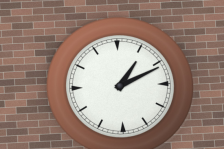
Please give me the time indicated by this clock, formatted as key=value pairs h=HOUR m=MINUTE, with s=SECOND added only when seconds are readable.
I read h=1 m=11
